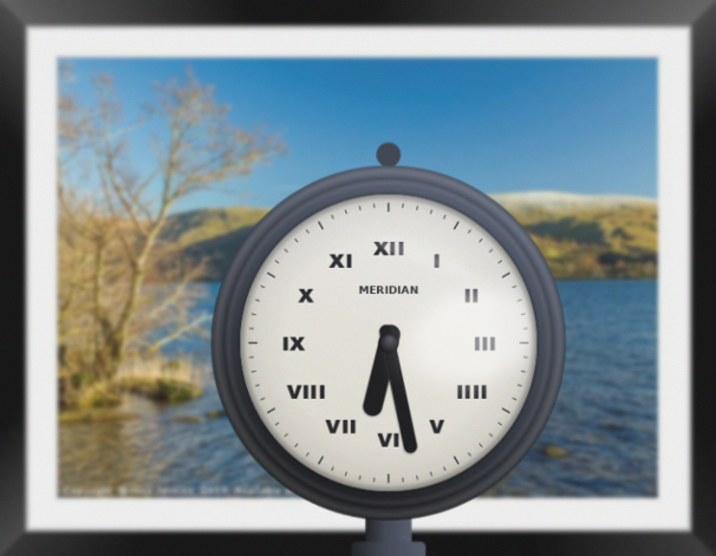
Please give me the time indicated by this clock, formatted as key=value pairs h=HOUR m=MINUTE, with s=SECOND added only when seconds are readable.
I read h=6 m=28
